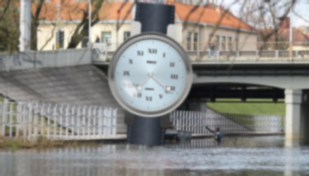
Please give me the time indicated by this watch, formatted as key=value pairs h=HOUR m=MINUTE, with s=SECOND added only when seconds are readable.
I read h=7 m=21
